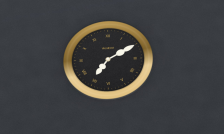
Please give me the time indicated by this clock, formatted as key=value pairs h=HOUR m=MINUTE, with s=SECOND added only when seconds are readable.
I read h=7 m=10
